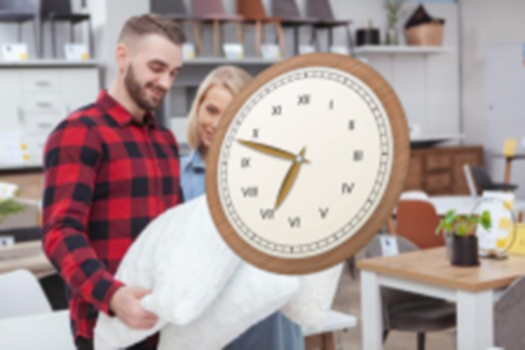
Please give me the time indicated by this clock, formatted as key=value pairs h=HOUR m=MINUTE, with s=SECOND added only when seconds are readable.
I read h=6 m=48
